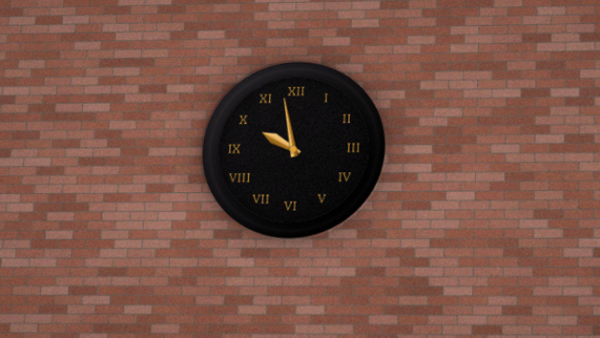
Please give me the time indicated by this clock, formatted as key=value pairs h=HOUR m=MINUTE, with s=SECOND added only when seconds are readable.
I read h=9 m=58
